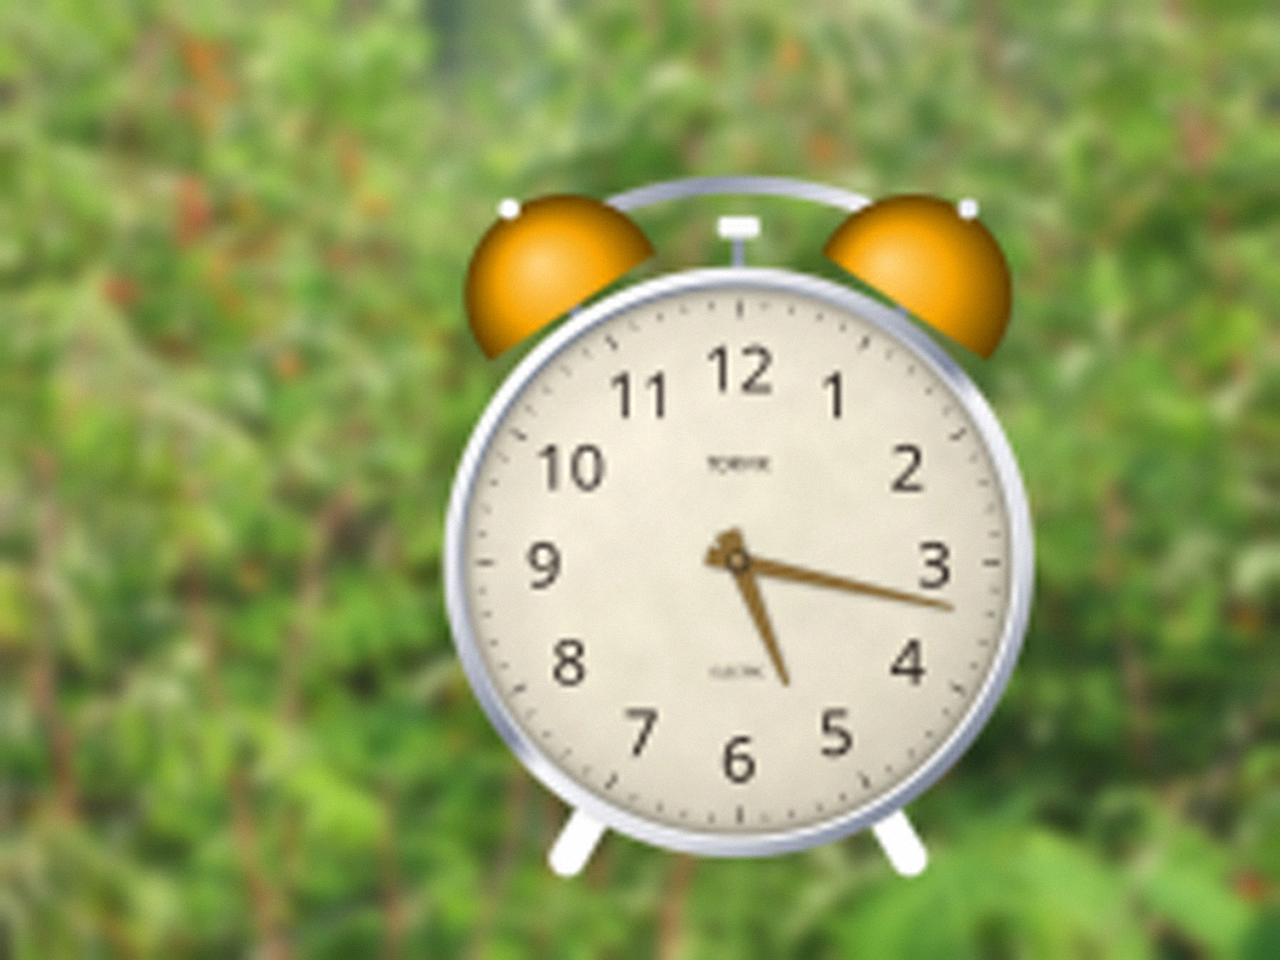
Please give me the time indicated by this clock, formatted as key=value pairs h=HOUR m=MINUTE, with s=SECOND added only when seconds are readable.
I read h=5 m=17
